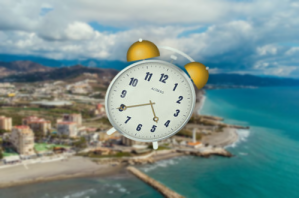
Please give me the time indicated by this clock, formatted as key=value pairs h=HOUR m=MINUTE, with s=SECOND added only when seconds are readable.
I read h=4 m=40
